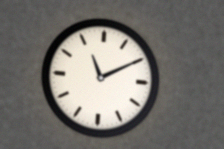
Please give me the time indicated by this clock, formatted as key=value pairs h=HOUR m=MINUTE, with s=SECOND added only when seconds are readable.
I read h=11 m=10
